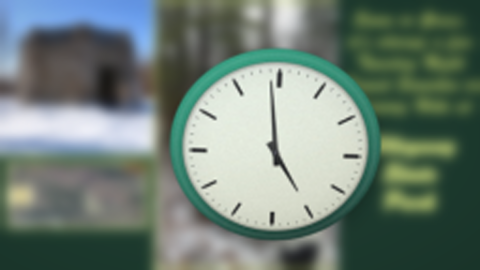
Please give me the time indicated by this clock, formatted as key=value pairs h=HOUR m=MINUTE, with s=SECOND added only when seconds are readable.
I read h=4 m=59
